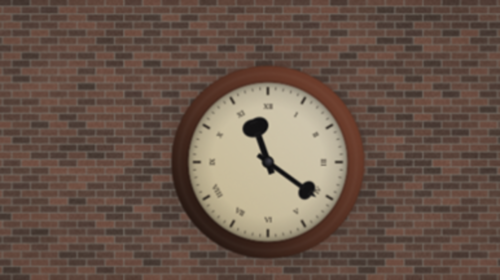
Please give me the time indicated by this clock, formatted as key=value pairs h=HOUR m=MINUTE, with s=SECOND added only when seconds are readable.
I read h=11 m=21
